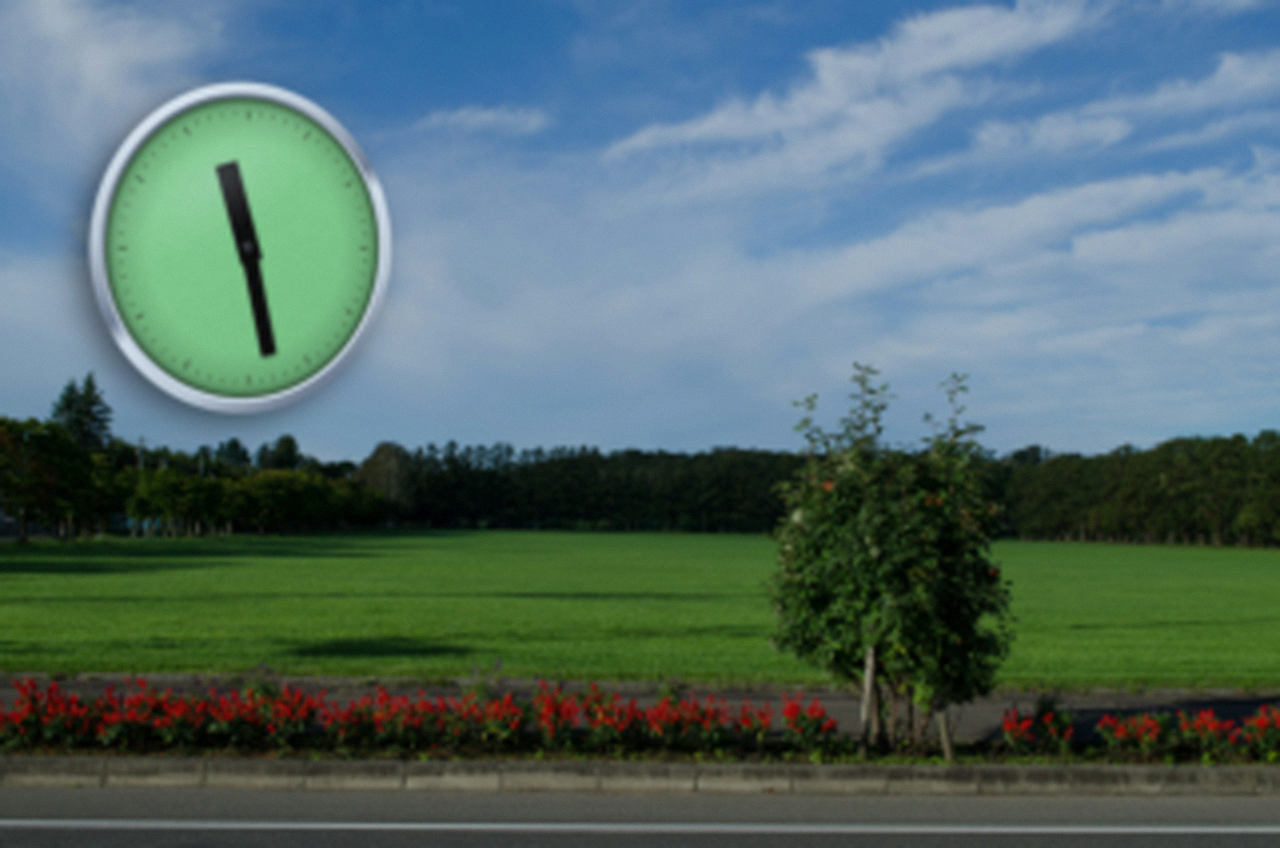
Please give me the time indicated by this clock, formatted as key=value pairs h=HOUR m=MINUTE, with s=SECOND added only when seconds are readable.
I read h=11 m=28
